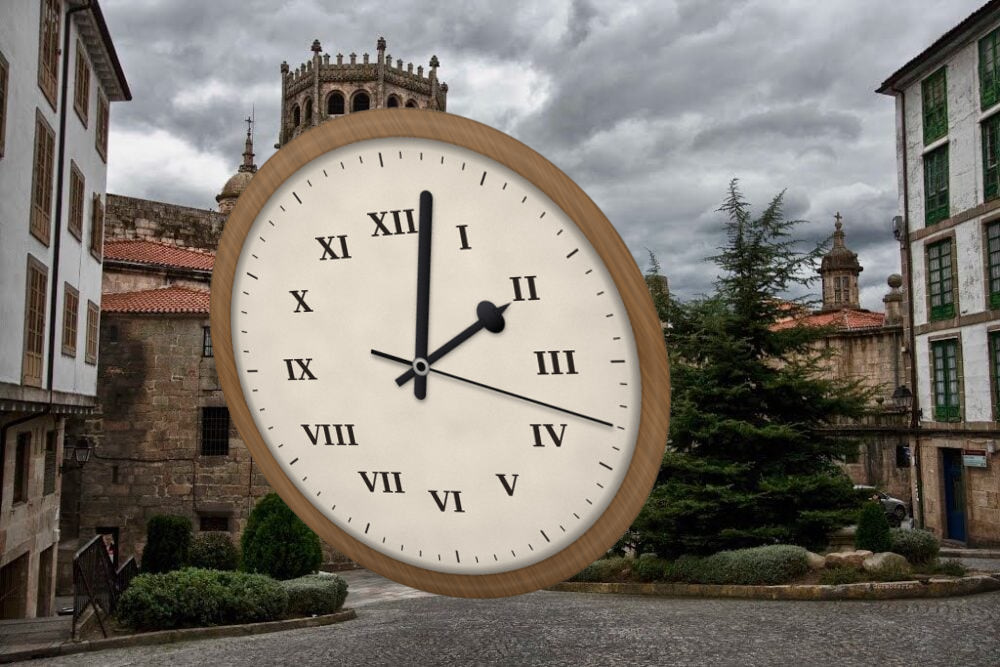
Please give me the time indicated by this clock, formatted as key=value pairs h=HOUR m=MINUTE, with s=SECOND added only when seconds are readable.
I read h=2 m=2 s=18
